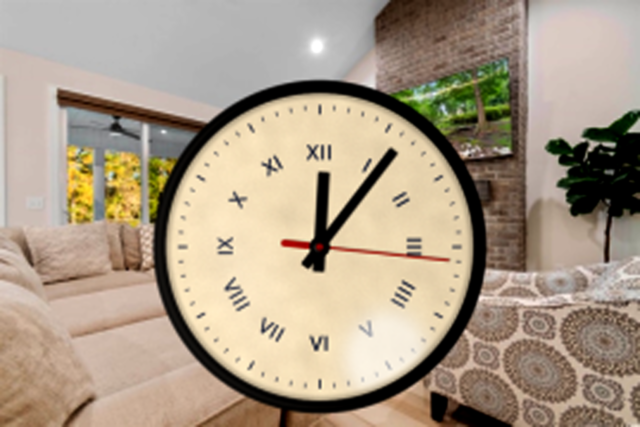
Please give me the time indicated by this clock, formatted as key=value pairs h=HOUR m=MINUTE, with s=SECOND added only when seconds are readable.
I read h=12 m=6 s=16
